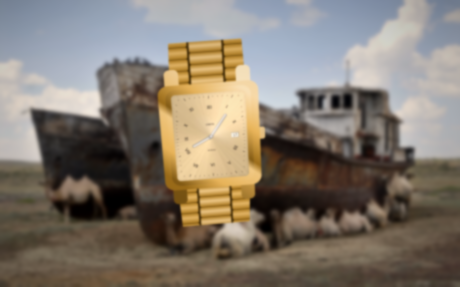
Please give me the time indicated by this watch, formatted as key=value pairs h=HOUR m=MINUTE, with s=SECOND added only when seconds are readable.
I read h=8 m=6
